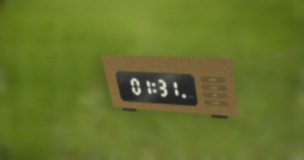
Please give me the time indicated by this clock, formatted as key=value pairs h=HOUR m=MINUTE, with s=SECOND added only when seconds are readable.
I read h=1 m=31
